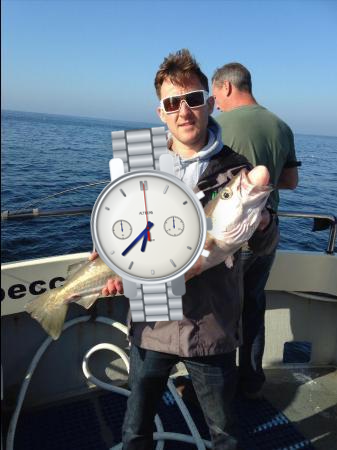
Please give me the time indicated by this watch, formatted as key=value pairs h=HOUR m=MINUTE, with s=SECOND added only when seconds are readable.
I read h=6 m=38
